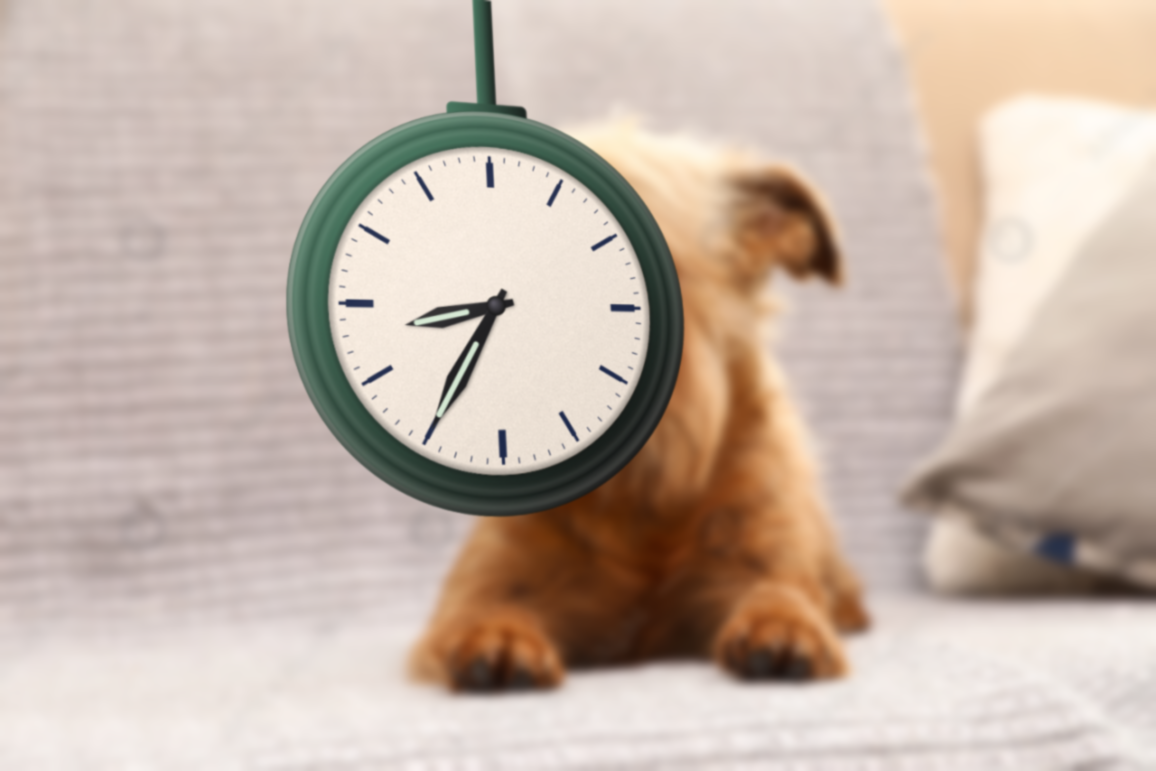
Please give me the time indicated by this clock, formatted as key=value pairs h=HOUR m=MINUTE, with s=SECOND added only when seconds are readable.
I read h=8 m=35
